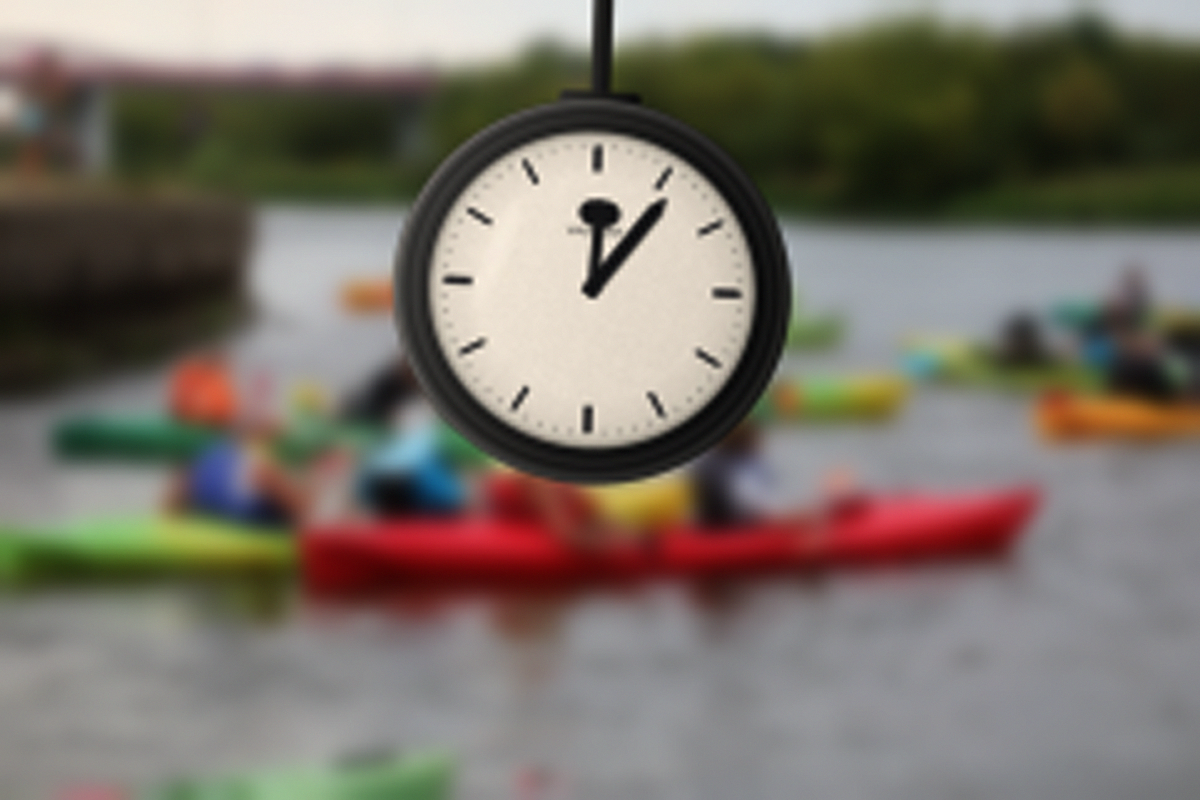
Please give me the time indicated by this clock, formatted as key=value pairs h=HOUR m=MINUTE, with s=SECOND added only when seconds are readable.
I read h=12 m=6
